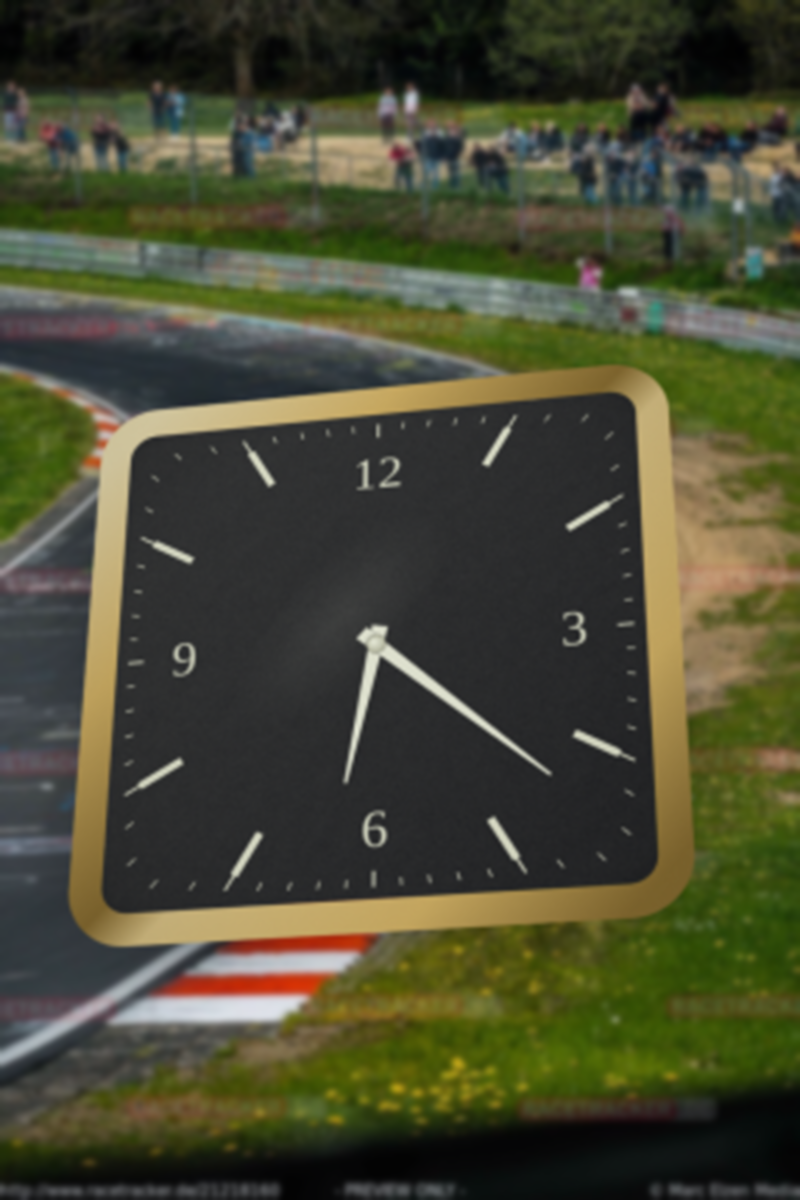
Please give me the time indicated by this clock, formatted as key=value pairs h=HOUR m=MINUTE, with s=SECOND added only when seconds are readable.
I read h=6 m=22
